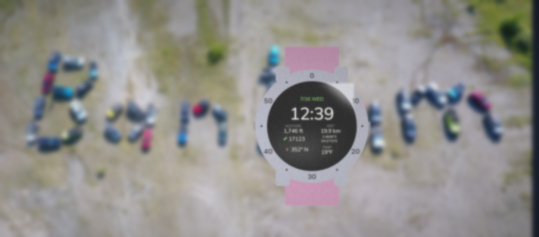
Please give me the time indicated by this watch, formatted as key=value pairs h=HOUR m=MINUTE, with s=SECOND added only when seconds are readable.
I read h=12 m=39
